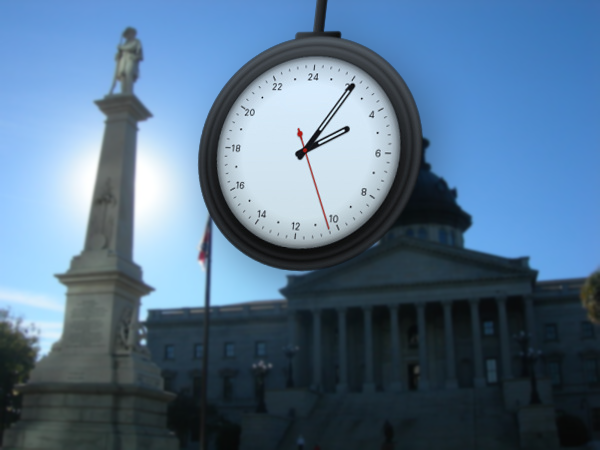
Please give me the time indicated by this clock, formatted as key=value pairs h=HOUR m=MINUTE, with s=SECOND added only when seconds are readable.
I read h=4 m=5 s=26
